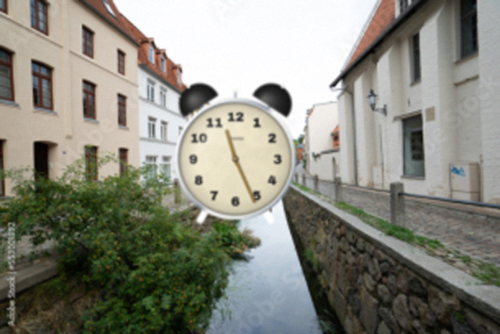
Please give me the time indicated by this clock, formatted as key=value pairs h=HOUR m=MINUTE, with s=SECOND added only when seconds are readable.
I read h=11 m=26
